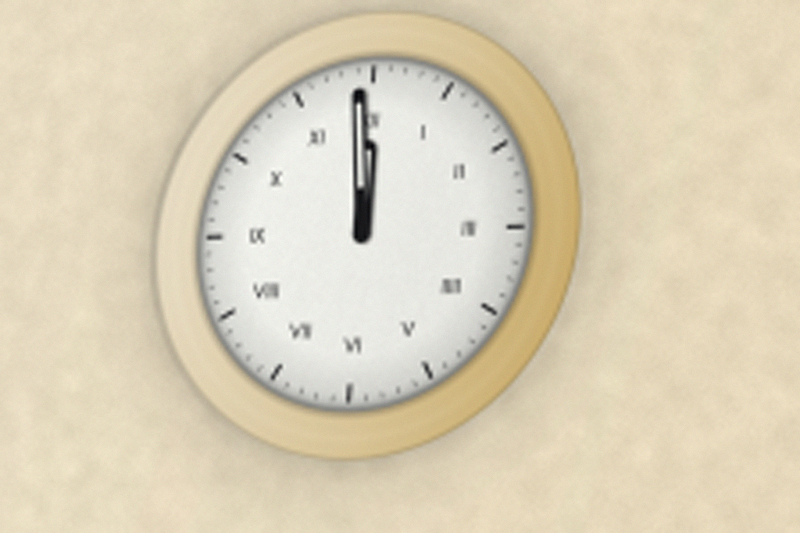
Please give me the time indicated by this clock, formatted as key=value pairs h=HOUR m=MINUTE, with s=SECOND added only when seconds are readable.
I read h=11 m=59
